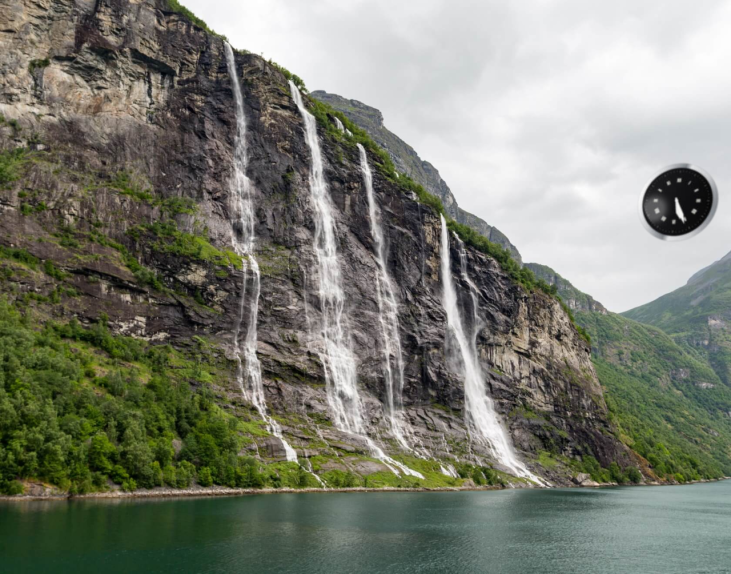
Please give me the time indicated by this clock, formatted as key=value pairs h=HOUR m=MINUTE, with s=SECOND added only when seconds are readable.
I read h=5 m=26
